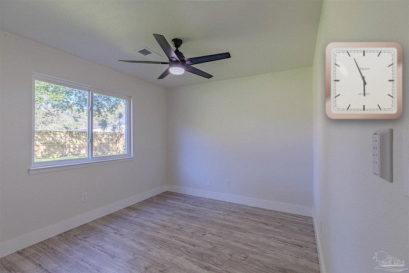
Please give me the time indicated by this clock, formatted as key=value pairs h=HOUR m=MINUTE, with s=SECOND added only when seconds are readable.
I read h=5 m=56
